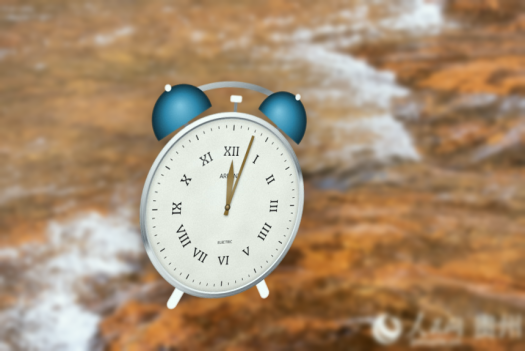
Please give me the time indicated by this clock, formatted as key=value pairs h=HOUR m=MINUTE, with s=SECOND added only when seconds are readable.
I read h=12 m=3
